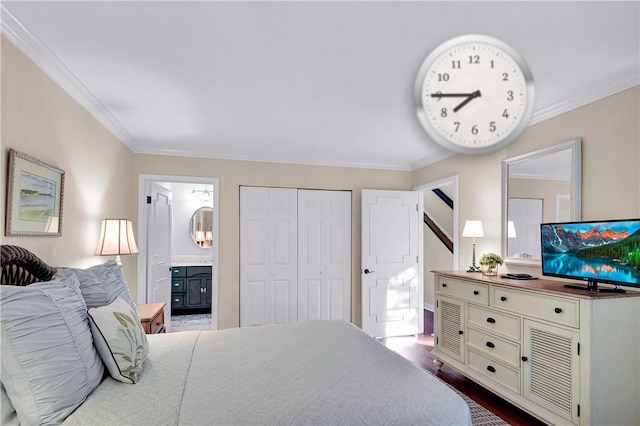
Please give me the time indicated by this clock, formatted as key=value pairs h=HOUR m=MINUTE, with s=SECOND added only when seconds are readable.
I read h=7 m=45
